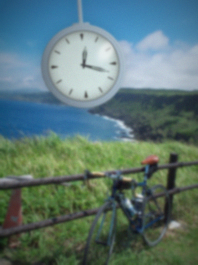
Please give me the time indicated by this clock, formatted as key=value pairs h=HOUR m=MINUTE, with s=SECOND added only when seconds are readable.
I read h=12 m=18
